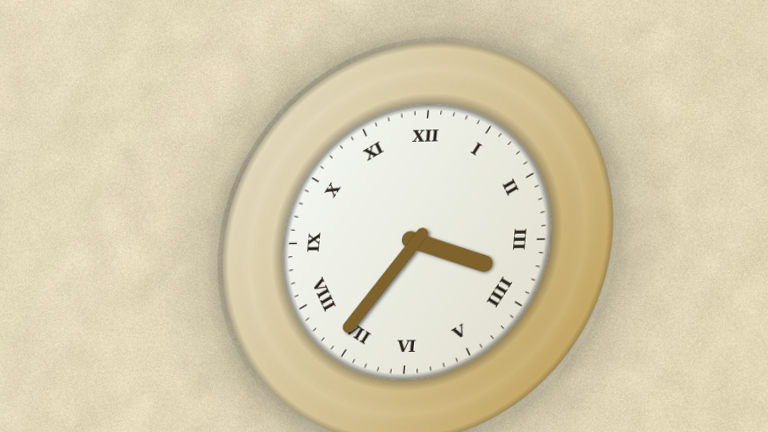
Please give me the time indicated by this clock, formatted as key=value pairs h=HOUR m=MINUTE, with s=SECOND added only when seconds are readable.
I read h=3 m=36
